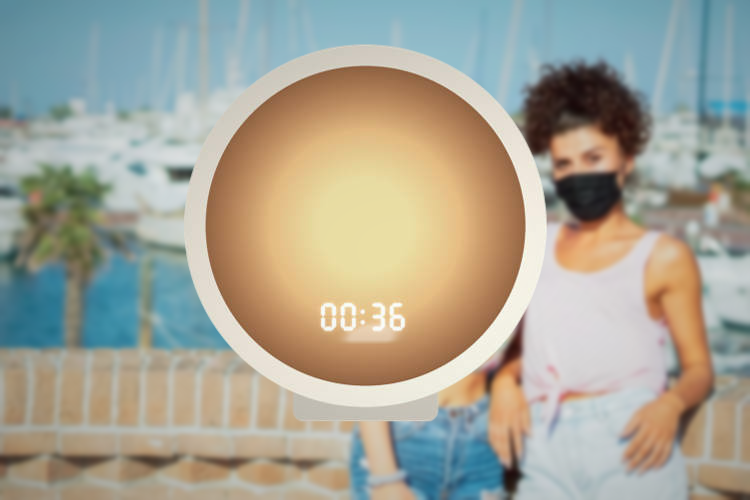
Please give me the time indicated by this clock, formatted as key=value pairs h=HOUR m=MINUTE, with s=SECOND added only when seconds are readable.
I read h=0 m=36
